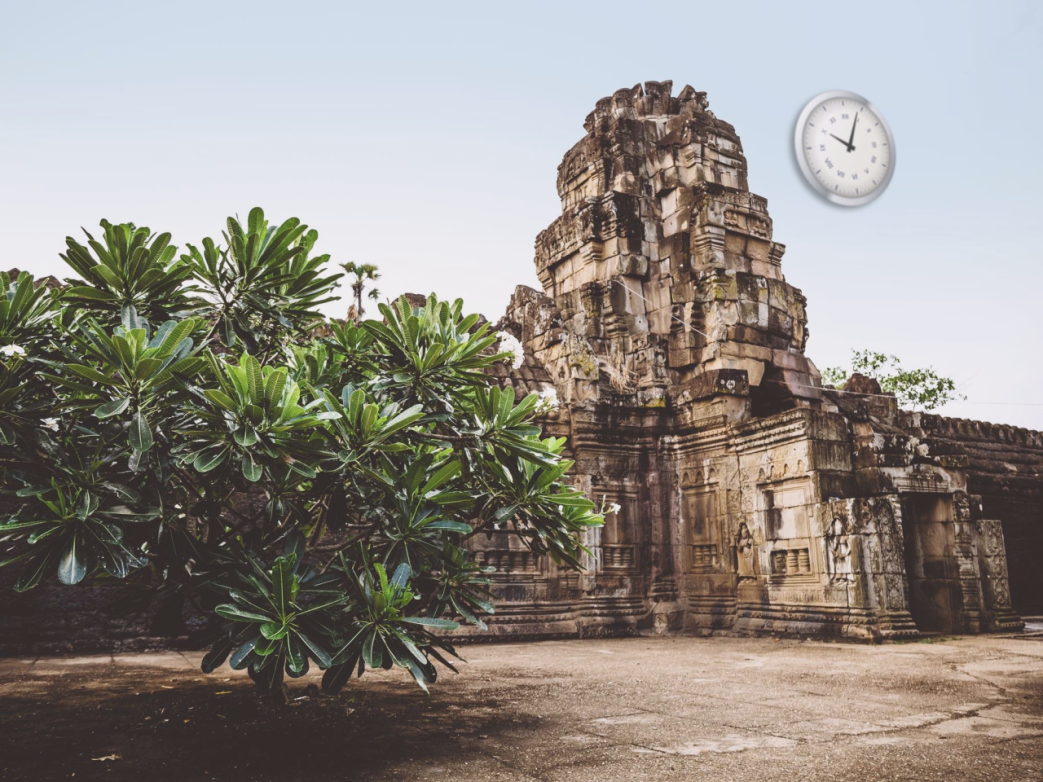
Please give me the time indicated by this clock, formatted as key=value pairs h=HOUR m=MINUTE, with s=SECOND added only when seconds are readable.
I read h=10 m=4
